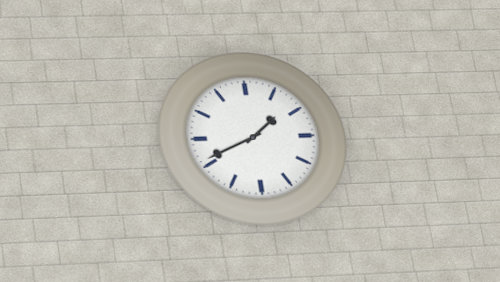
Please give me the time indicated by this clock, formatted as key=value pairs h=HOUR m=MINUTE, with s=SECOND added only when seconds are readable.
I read h=1 m=41
